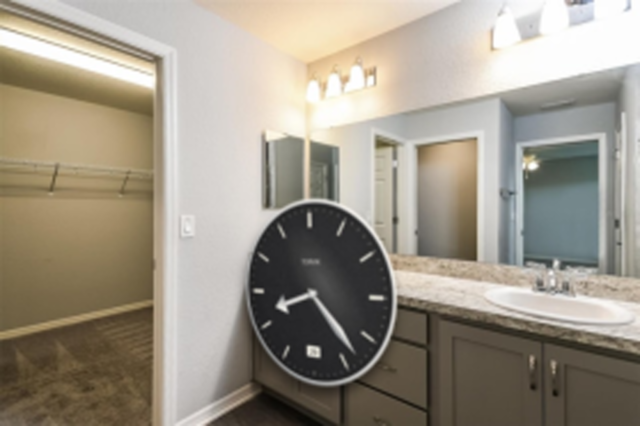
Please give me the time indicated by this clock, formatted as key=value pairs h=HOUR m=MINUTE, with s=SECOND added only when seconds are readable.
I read h=8 m=23
